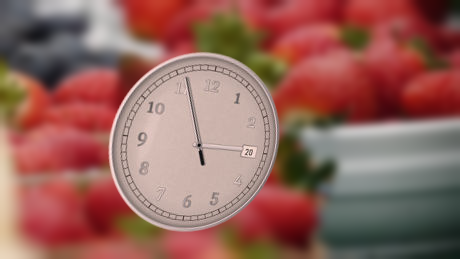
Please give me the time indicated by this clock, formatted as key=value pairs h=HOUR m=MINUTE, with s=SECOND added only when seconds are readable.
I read h=2 m=55 s=56
